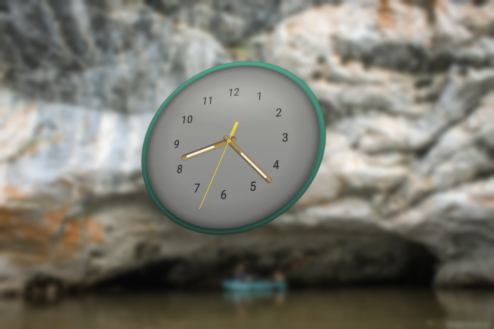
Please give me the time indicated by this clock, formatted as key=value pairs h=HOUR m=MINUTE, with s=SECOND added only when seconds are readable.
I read h=8 m=22 s=33
